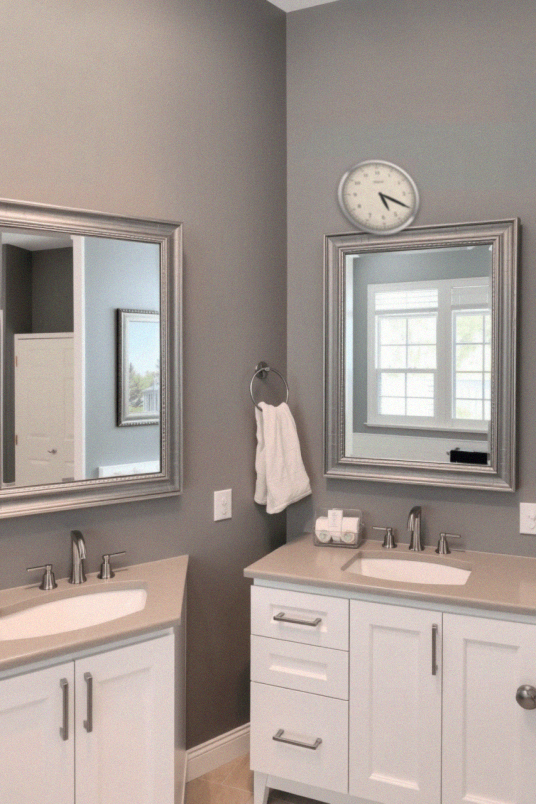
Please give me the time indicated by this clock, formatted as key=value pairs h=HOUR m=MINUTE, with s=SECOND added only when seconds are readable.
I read h=5 m=20
